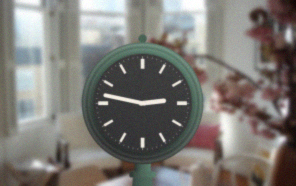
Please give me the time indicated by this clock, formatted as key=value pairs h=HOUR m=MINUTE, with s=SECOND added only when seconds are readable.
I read h=2 m=47
